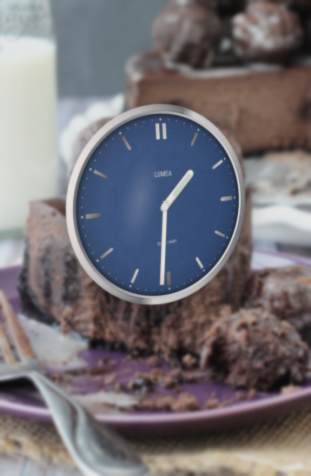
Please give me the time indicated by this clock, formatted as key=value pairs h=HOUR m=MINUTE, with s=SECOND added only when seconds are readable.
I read h=1 m=31
